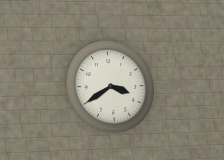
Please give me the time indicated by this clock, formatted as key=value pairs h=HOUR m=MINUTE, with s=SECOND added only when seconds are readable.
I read h=3 m=40
